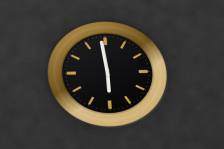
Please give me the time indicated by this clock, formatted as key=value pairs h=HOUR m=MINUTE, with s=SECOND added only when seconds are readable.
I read h=5 m=59
